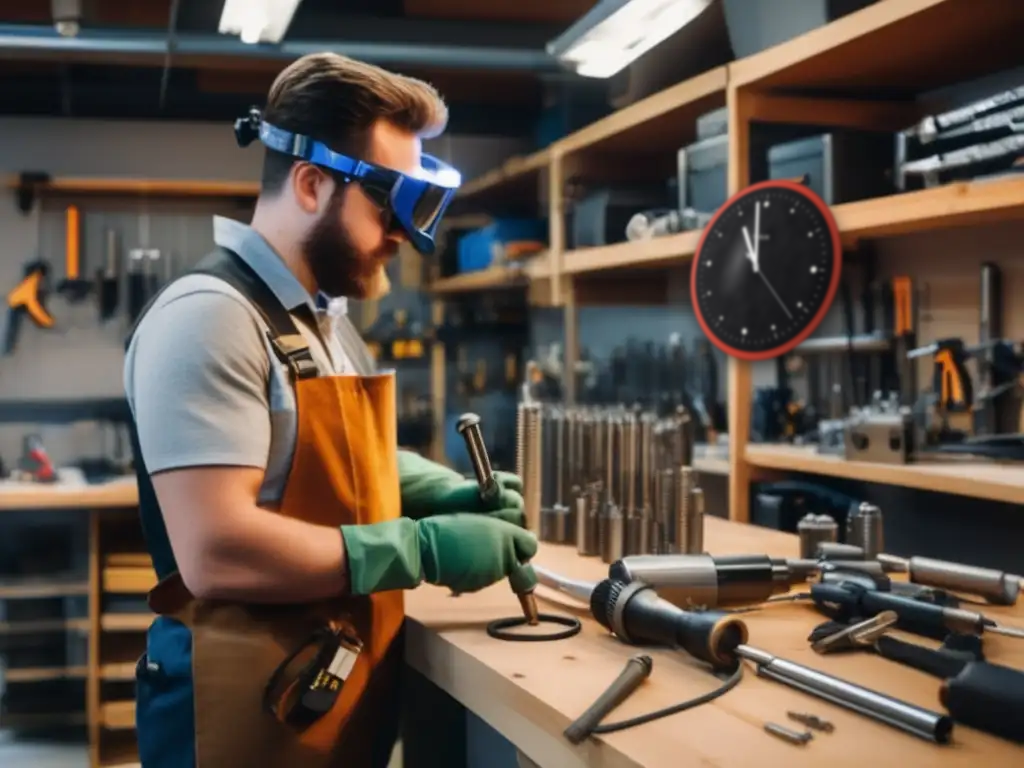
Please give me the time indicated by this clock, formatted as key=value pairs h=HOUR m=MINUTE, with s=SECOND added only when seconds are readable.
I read h=10 m=58 s=22
